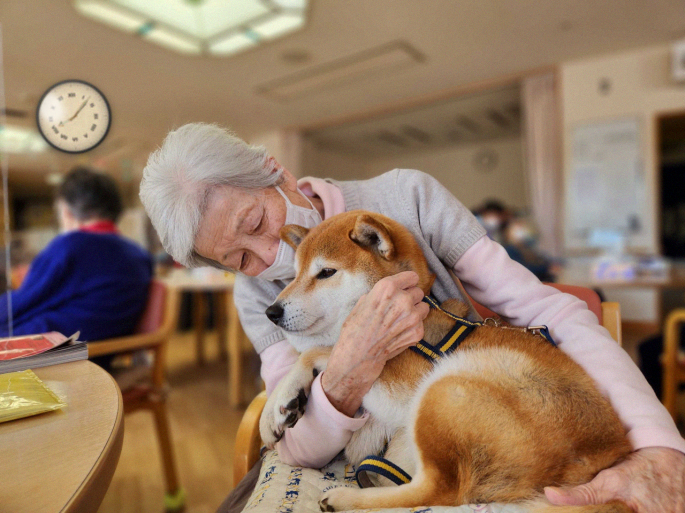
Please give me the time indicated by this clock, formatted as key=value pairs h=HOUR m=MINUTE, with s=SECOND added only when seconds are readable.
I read h=8 m=7
